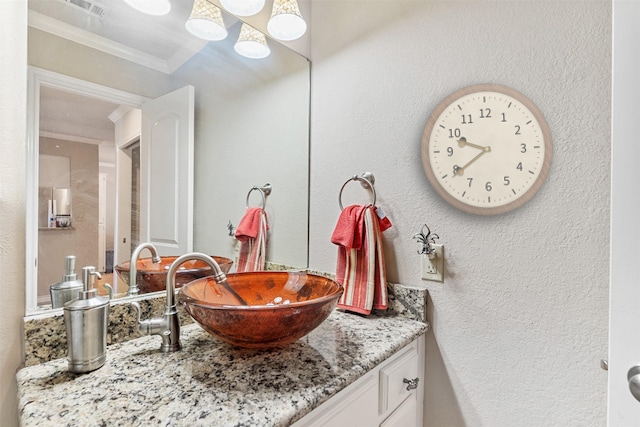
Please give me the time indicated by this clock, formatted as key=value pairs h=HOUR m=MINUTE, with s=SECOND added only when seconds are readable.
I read h=9 m=39
